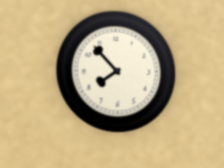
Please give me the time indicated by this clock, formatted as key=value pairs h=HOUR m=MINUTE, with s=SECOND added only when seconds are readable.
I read h=7 m=53
